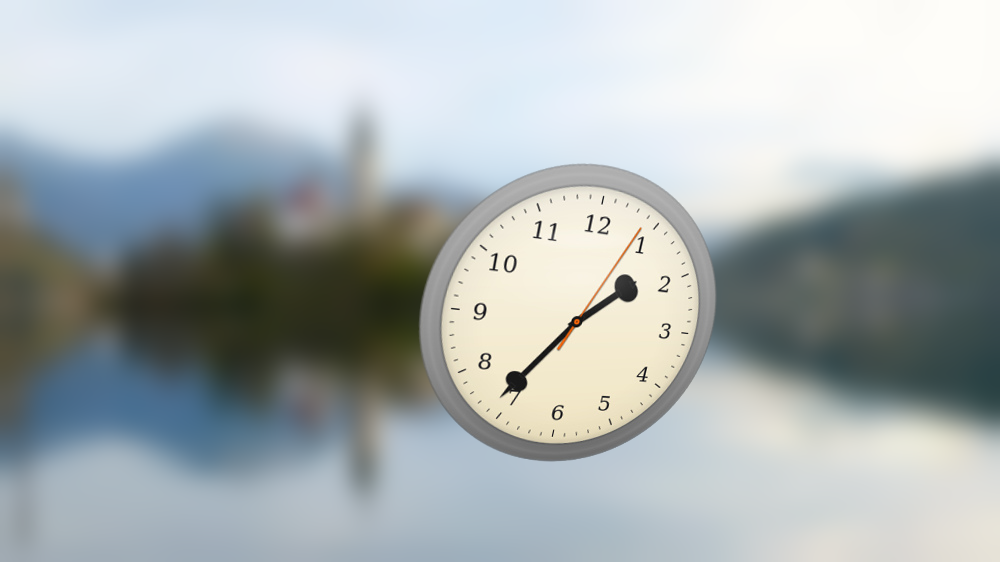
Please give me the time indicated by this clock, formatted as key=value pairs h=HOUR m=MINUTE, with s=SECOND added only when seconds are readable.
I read h=1 m=36 s=4
